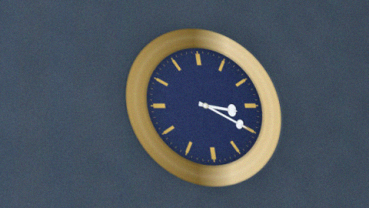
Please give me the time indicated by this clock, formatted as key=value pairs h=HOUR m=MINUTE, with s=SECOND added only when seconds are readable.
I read h=3 m=20
